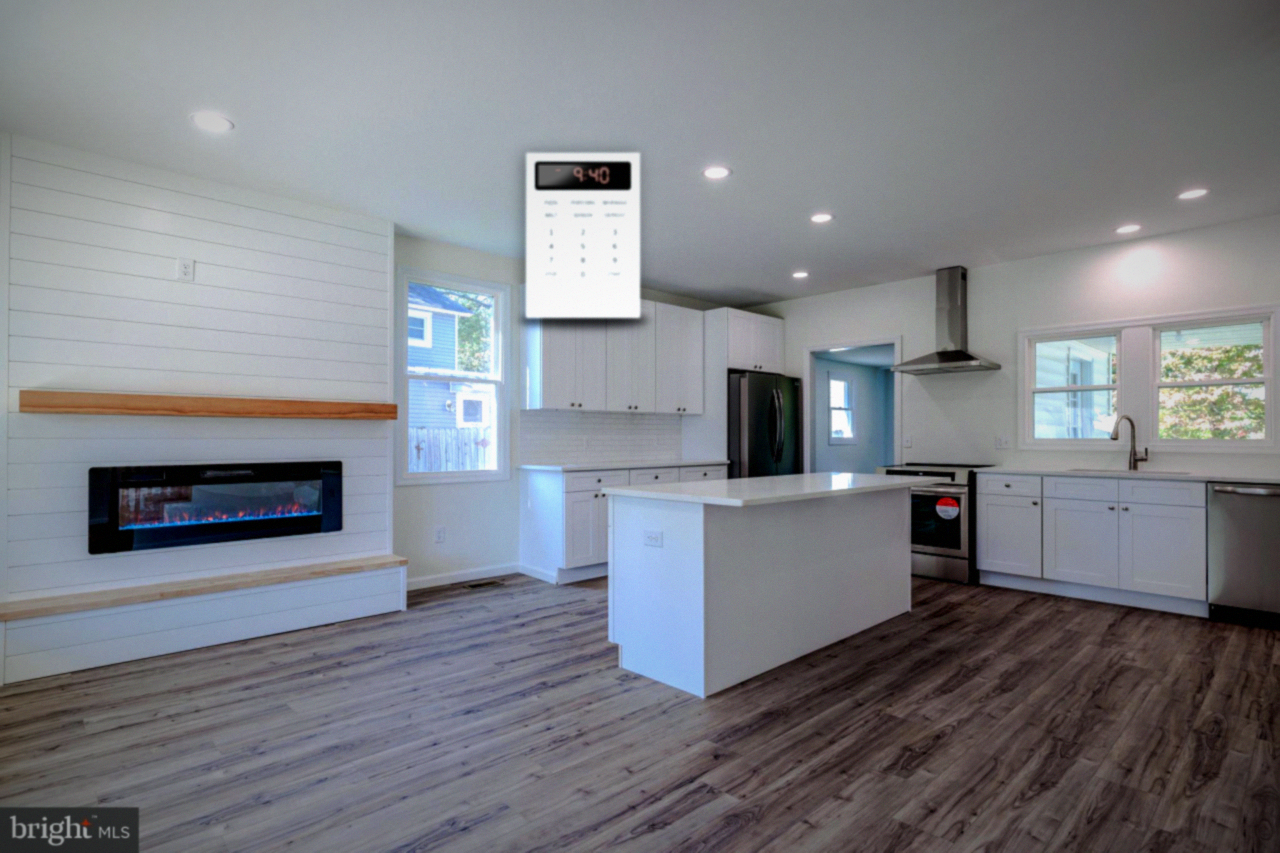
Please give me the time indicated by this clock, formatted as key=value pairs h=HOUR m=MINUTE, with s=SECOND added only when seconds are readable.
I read h=9 m=40
